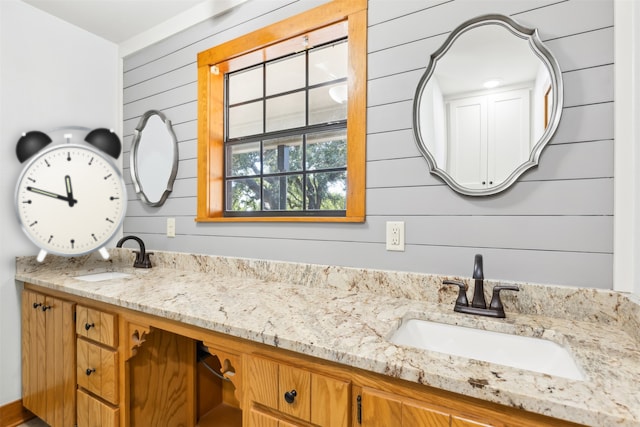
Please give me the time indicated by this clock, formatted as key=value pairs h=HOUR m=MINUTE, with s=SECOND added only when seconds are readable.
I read h=11 m=48
